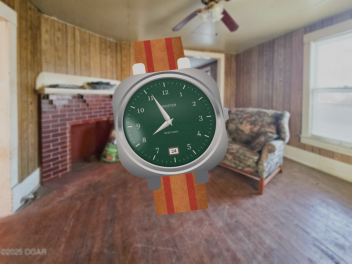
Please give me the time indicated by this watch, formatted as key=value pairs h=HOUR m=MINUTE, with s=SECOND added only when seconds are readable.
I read h=7 m=56
